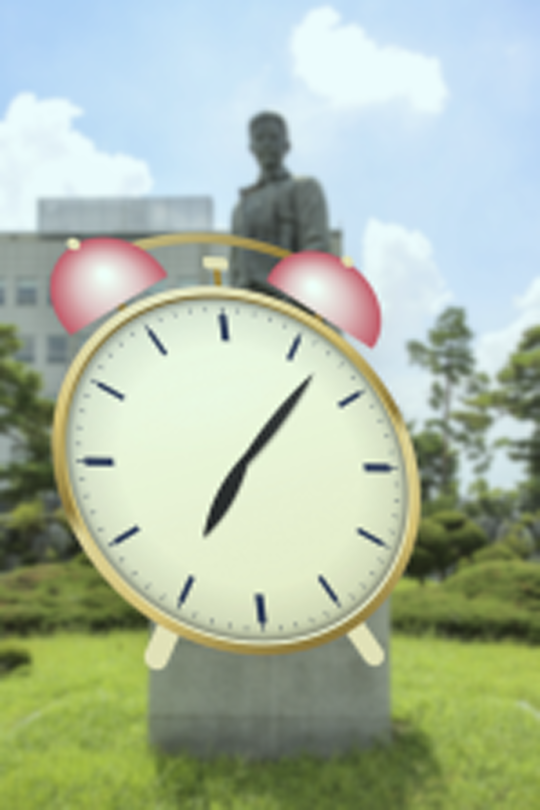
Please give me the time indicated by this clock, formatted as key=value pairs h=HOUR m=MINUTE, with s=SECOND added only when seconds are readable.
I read h=7 m=7
